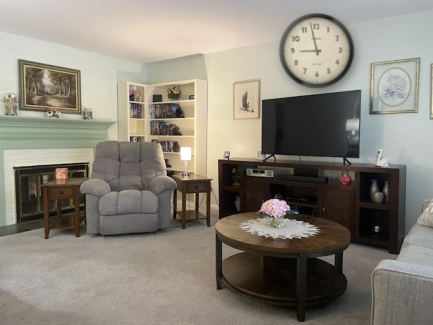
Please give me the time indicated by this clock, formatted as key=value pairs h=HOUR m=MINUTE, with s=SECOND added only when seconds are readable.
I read h=8 m=58
